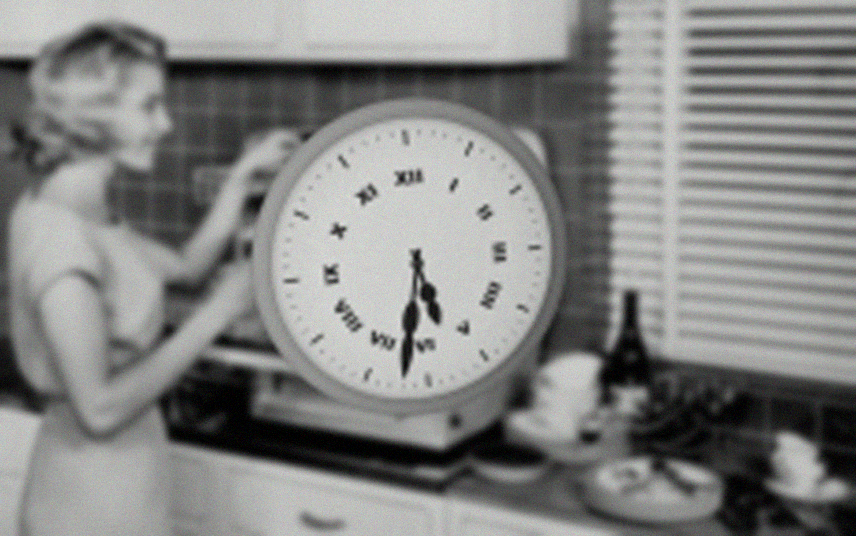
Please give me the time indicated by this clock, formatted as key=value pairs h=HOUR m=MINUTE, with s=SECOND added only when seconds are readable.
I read h=5 m=32
